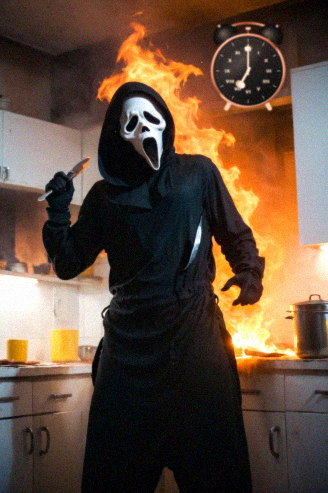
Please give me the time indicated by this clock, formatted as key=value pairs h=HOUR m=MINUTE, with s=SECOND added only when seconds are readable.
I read h=7 m=0
